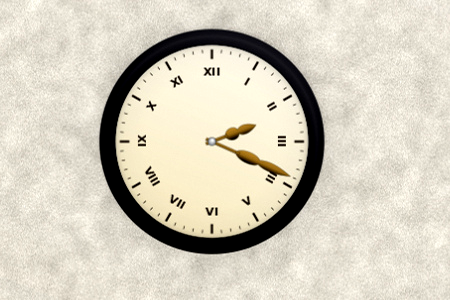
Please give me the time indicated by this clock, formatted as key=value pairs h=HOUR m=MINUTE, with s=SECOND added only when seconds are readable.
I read h=2 m=19
